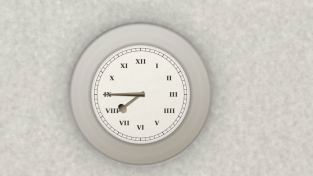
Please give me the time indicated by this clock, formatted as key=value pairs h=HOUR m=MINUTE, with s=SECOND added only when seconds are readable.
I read h=7 m=45
